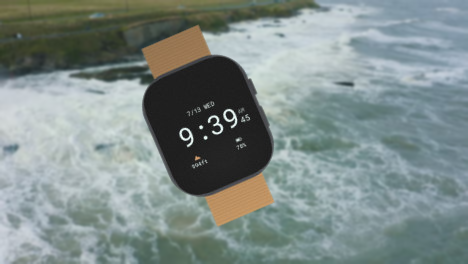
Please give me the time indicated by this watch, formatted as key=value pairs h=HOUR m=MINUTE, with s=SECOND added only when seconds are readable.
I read h=9 m=39 s=45
